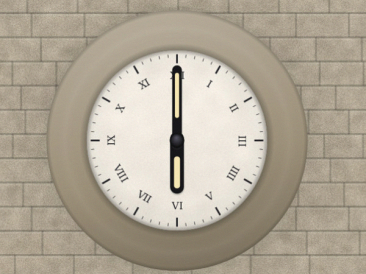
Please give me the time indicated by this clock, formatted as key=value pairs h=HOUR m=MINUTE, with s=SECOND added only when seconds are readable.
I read h=6 m=0
